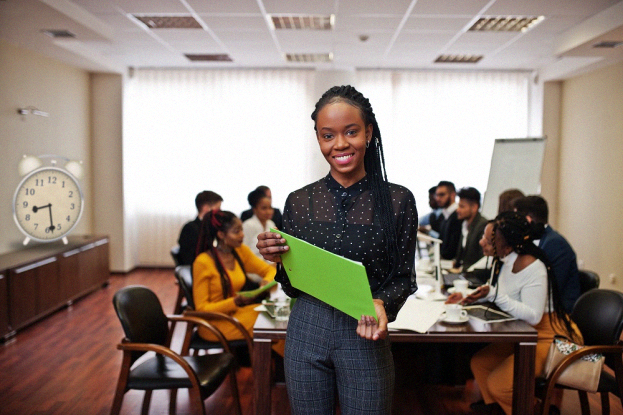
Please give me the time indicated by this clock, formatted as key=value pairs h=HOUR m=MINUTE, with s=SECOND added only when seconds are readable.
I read h=8 m=28
